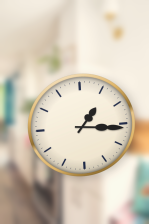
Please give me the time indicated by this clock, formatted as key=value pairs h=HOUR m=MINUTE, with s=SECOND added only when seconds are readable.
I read h=1 m=16
